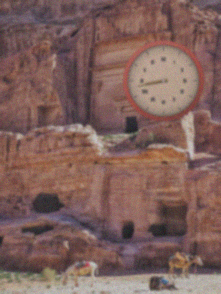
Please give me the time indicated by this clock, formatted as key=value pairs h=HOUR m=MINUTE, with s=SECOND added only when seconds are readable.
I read h=8 m=43
